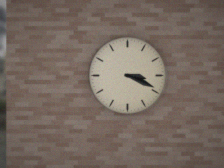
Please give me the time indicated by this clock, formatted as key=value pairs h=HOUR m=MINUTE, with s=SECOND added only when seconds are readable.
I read h=3 m=19
